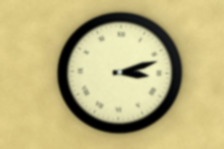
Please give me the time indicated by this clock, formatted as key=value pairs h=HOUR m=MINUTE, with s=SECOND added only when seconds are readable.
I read h=3 m=12
